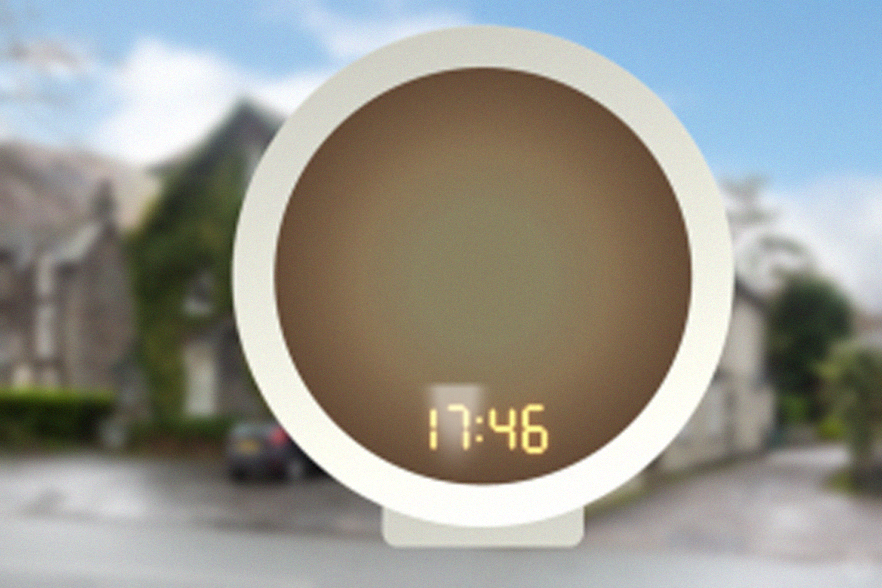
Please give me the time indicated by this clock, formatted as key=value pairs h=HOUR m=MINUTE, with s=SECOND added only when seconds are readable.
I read h=17 m=46
